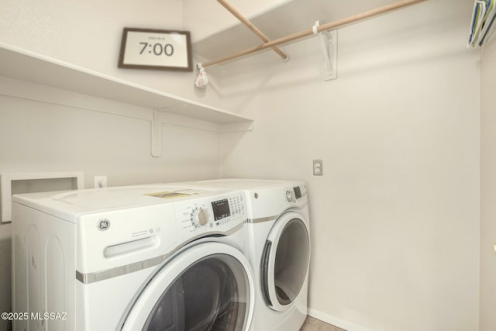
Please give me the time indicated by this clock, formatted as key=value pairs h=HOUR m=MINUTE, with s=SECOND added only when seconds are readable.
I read h=7 m=0
